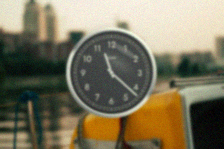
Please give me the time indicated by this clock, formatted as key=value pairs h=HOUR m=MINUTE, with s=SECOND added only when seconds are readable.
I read h=11 m=22
